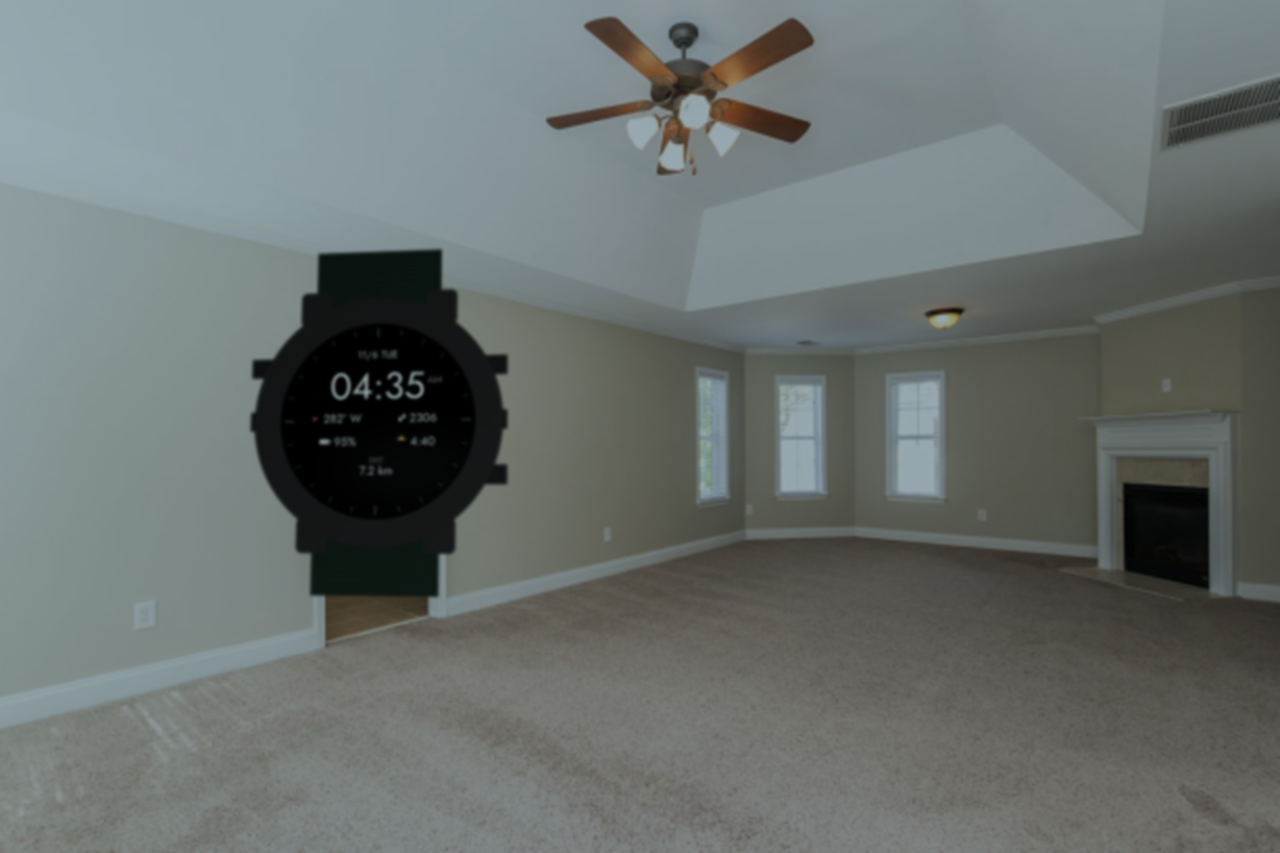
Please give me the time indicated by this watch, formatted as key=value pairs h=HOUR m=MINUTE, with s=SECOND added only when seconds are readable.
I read h=4 m=35
